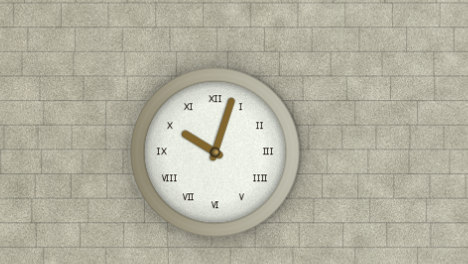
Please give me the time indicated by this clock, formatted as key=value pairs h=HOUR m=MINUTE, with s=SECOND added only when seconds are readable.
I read h=10 m=3
